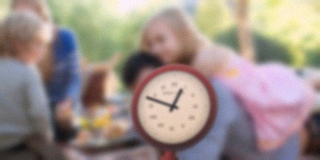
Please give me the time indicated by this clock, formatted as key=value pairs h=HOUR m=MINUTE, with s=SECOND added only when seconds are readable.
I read h=12 m=48
